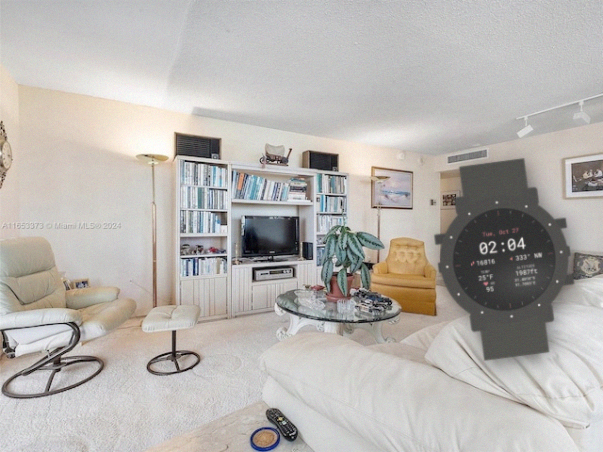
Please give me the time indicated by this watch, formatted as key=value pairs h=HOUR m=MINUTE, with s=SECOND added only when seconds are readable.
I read h=2 m=4
